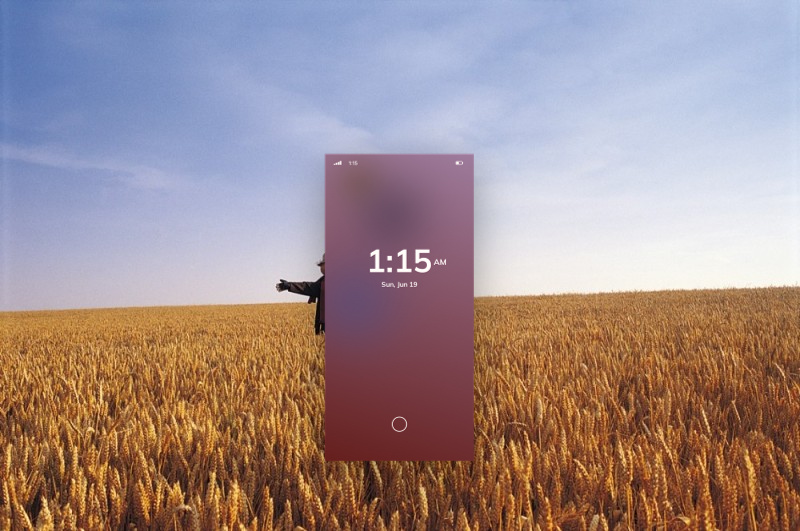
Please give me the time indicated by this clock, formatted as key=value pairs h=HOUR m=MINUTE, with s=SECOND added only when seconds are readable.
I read h=1 m=15
